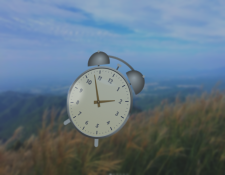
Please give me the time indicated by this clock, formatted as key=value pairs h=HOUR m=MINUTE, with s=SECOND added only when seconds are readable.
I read h=1 m=53
